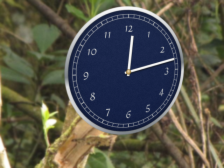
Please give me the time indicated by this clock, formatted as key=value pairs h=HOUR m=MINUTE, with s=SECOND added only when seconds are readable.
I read h=12 m=13
